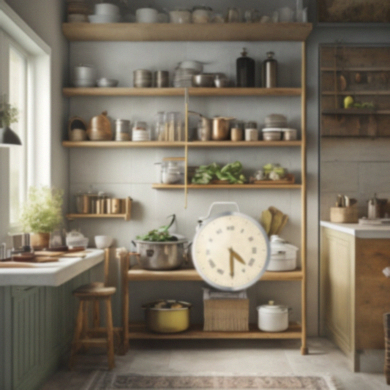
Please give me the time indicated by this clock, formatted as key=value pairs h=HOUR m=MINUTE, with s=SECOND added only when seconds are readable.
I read h=4 m=30
